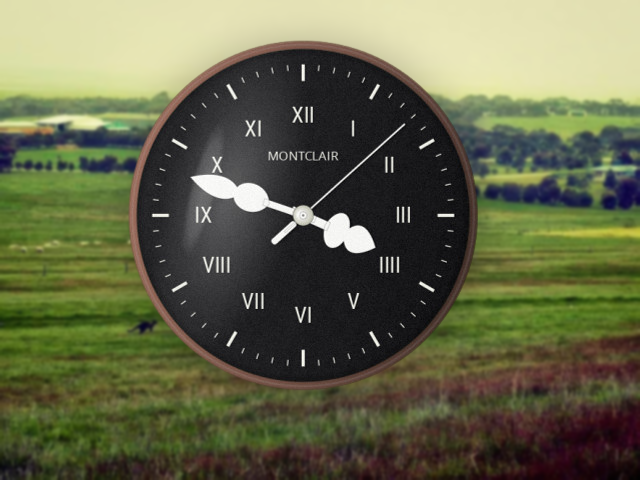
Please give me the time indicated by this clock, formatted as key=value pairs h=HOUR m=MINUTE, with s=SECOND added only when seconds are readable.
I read h=3 m=48 s=8
